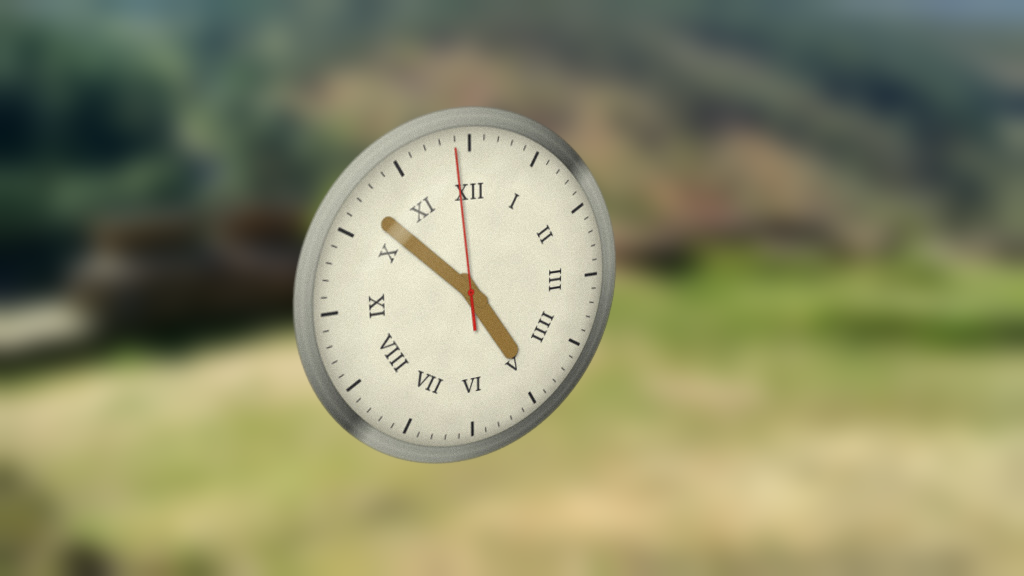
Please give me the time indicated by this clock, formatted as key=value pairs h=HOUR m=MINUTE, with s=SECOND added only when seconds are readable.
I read h=4 m=51 s=59
